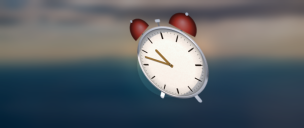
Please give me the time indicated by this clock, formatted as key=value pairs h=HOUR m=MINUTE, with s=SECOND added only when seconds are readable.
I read h=10 m=48
